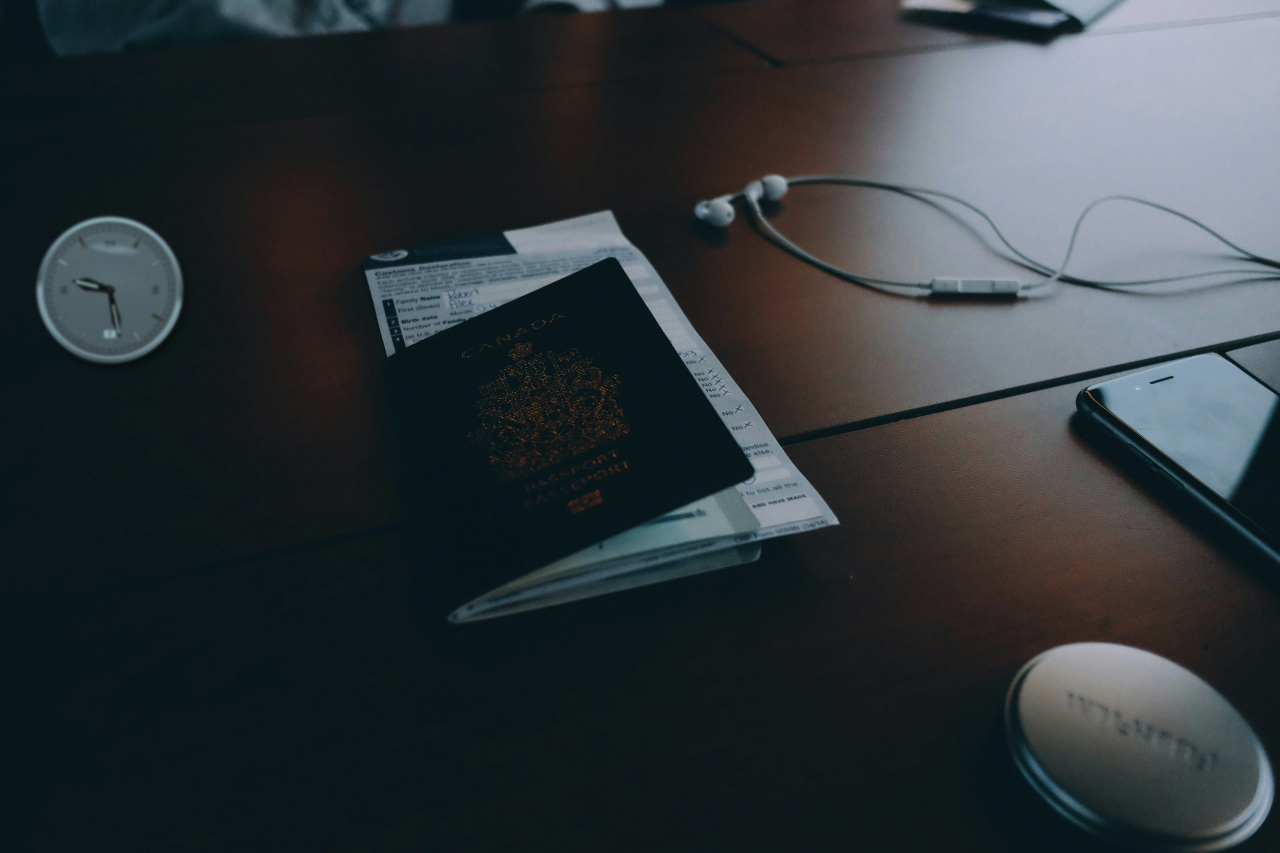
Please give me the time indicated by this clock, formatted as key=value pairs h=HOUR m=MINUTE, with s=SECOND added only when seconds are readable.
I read h=9 m=28
